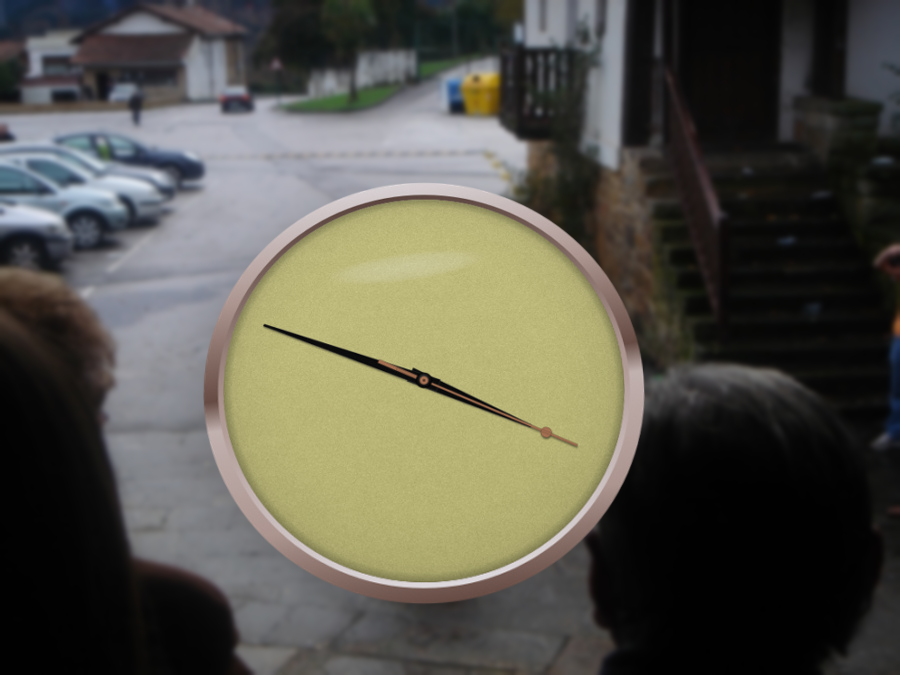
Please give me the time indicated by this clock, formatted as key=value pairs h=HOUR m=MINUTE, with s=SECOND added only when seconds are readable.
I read h=3 m=48 s=19
